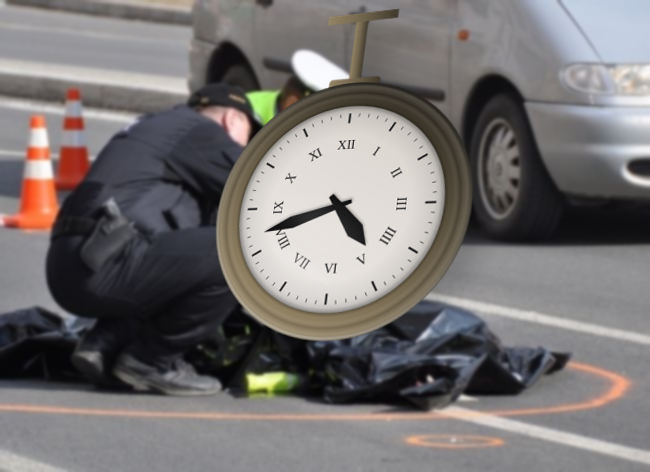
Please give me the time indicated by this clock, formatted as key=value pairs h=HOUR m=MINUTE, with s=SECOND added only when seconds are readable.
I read h=4 m=42
